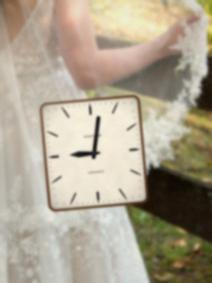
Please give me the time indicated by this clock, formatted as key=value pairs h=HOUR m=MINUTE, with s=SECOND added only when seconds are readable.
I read h=9 m=2
